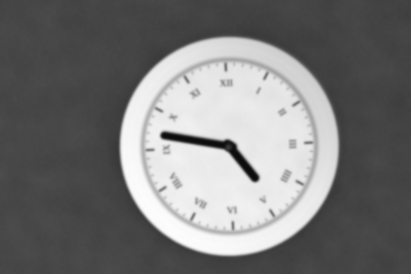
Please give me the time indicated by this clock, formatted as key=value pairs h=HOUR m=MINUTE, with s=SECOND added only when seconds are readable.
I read h=4 m=47
